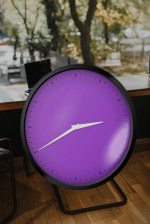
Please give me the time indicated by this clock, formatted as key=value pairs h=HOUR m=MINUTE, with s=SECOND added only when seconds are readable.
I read h=2 m=40
